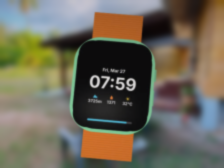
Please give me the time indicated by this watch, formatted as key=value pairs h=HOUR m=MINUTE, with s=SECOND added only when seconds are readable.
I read h=7 m=59
